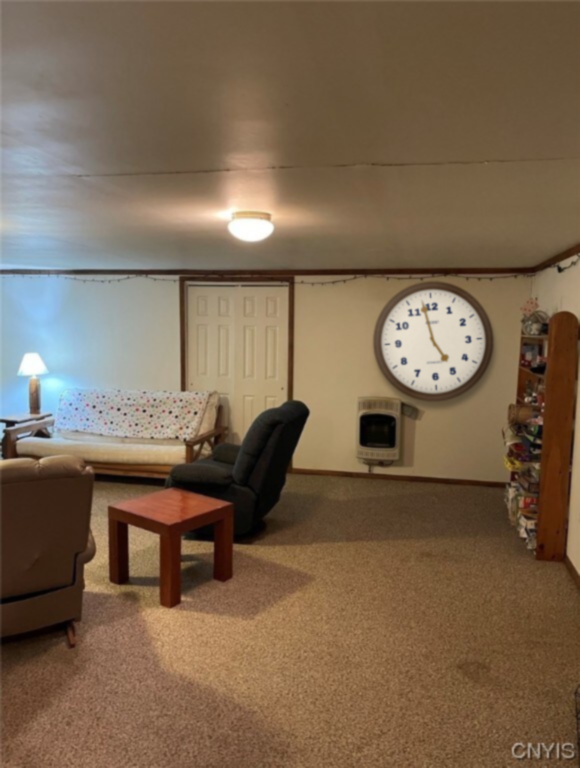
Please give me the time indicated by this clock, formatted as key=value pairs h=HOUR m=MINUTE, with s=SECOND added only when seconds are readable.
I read h=4 m=58
